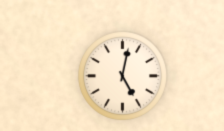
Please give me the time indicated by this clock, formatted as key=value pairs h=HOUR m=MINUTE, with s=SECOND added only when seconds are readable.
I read h=5 m=2
